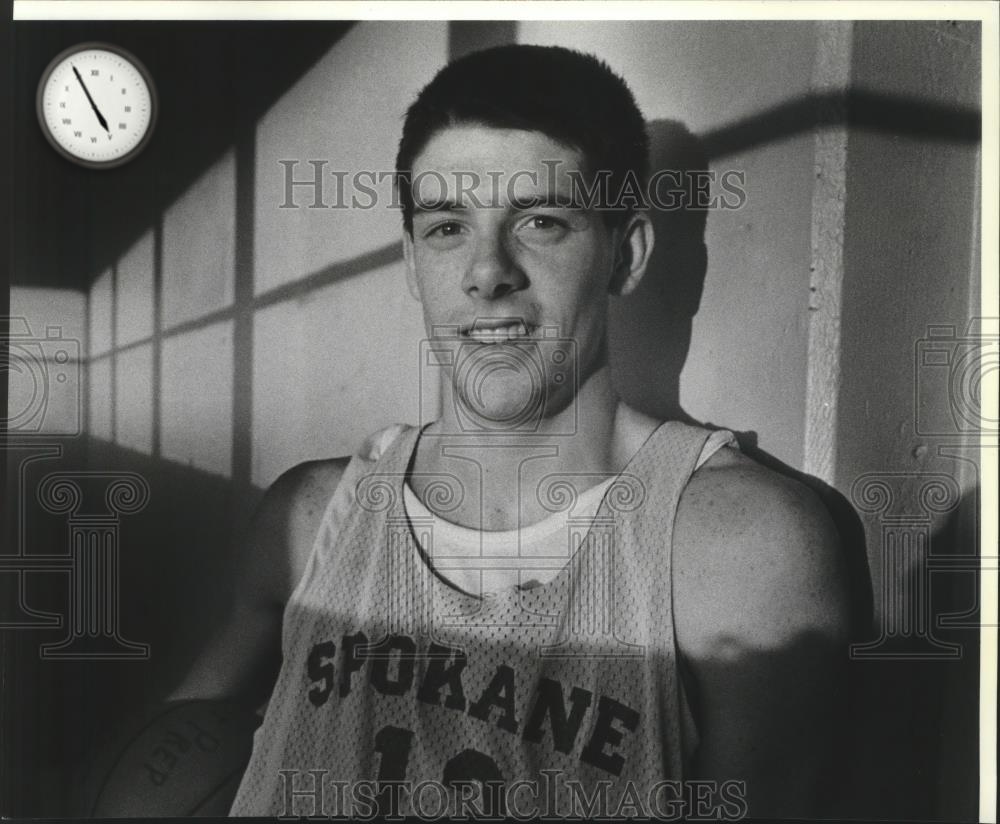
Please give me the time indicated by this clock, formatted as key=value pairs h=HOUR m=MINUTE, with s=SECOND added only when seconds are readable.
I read h=4 m=55
